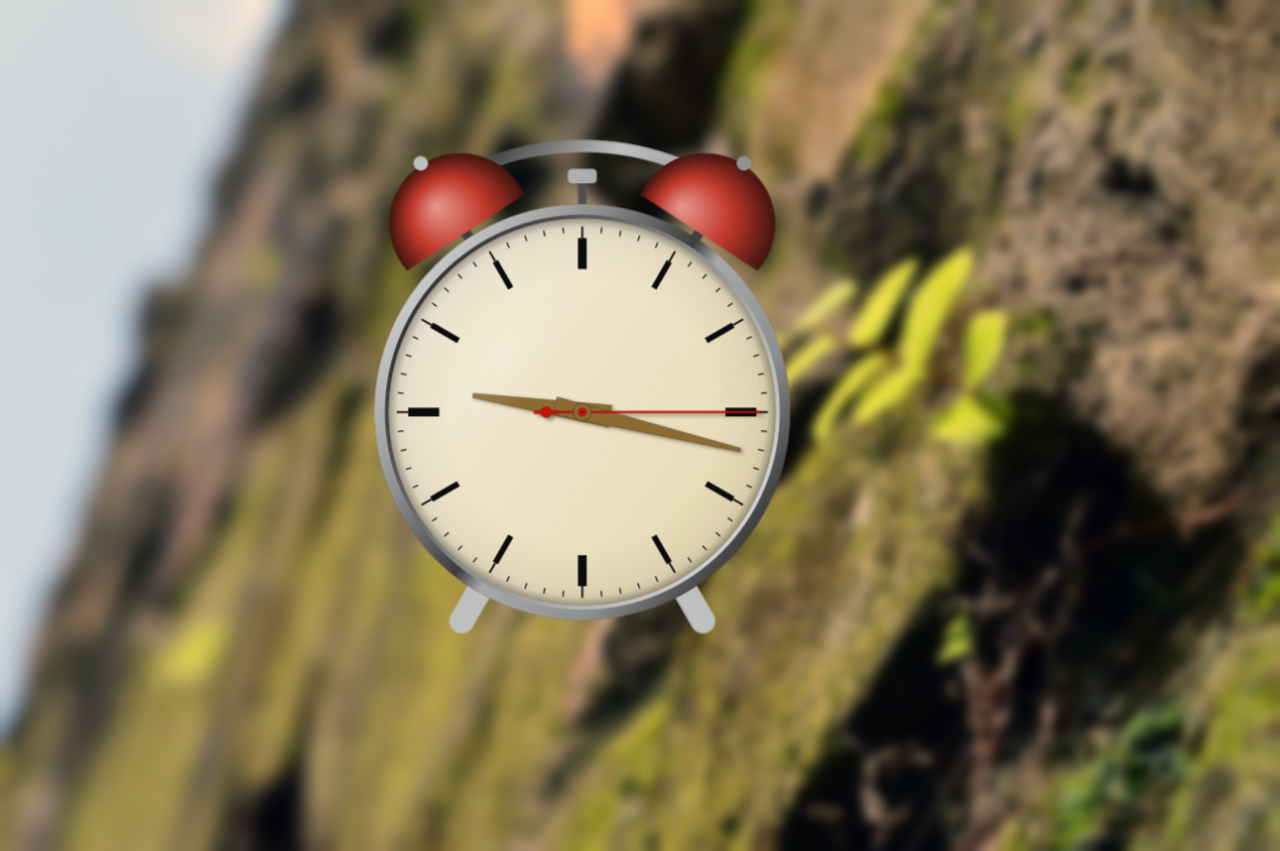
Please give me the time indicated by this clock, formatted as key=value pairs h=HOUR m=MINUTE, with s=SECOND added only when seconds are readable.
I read h=9 m=17 s=15
